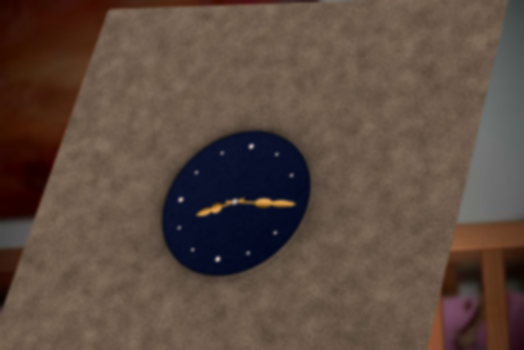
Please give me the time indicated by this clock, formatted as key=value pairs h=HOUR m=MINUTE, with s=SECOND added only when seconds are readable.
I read h=8 m=15
